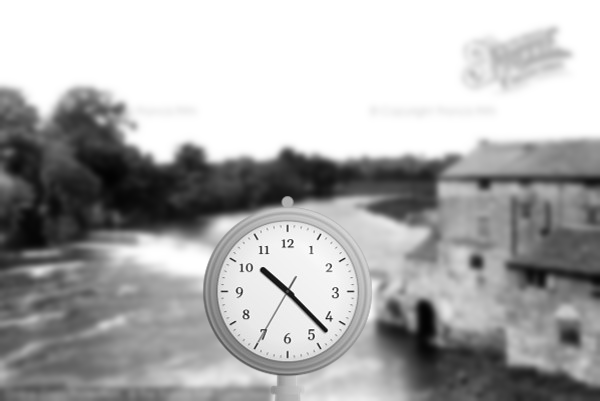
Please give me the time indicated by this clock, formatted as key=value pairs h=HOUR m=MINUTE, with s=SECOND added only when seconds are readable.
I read h=10 m=22 s=35
